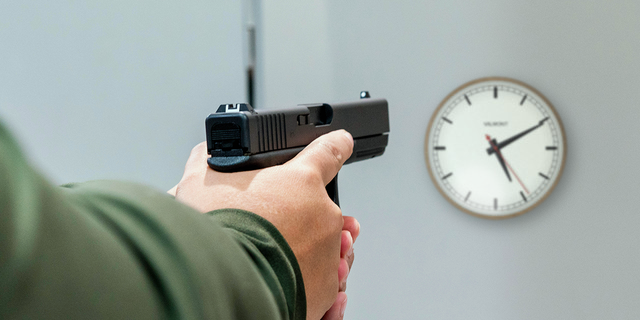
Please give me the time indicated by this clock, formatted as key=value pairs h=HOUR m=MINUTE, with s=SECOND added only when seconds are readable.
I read h=5 m=10 s=24
